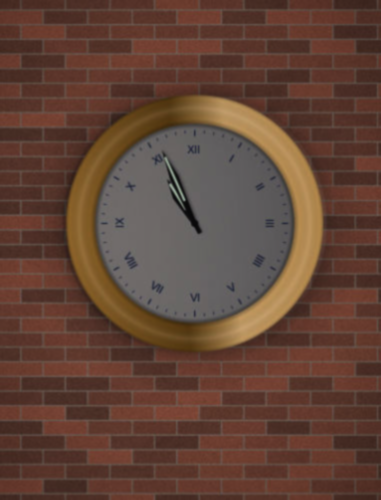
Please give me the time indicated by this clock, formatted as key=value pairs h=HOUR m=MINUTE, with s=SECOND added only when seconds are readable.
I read h=10 m=56
